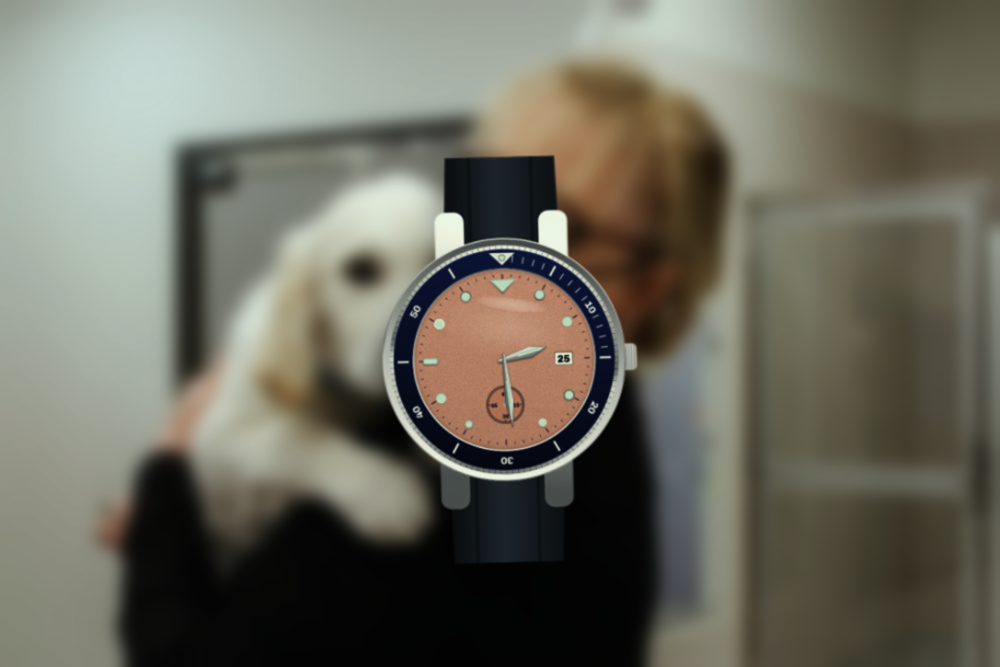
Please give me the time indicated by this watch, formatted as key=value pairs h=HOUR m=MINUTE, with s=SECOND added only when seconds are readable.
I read h=2 m=29
